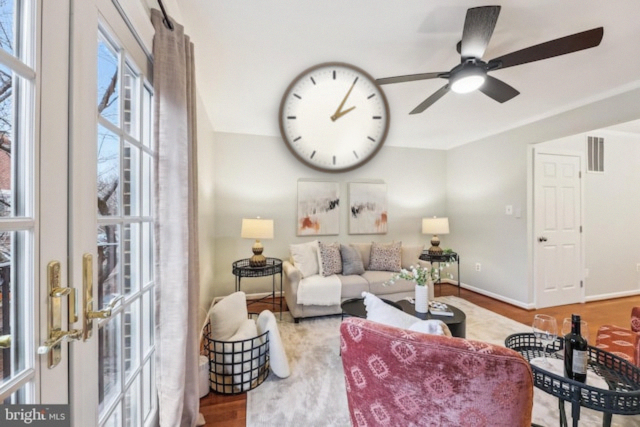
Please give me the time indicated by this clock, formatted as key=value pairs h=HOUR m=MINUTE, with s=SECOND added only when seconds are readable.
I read h=2 m=5
